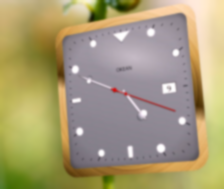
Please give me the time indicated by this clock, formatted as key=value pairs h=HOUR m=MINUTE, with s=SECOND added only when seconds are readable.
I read h=4 m=49 s=19
